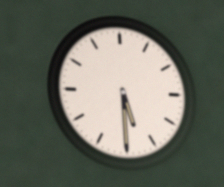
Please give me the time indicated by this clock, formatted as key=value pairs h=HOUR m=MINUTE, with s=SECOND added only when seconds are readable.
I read h=5 m=30
